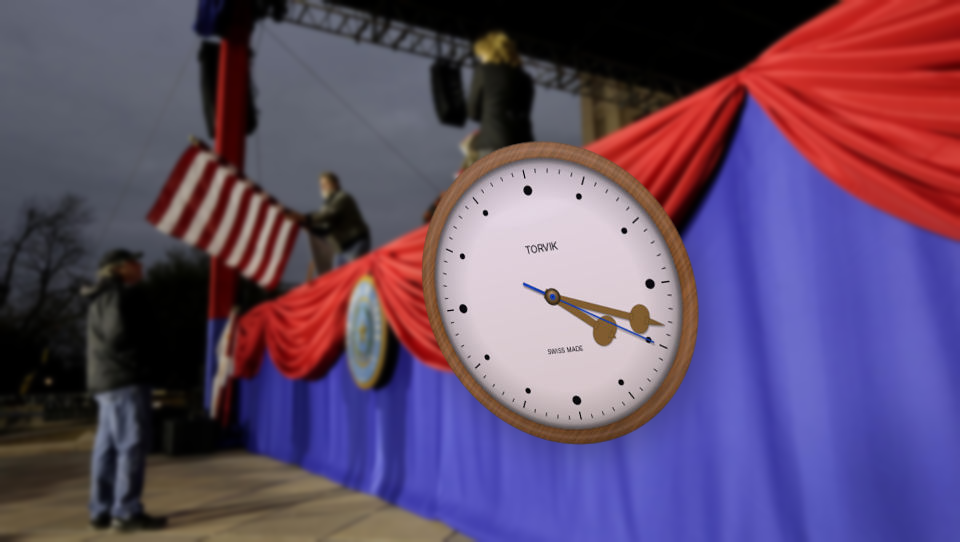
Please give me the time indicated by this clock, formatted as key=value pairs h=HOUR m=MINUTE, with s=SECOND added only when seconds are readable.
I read h=4 m=18 s=20
